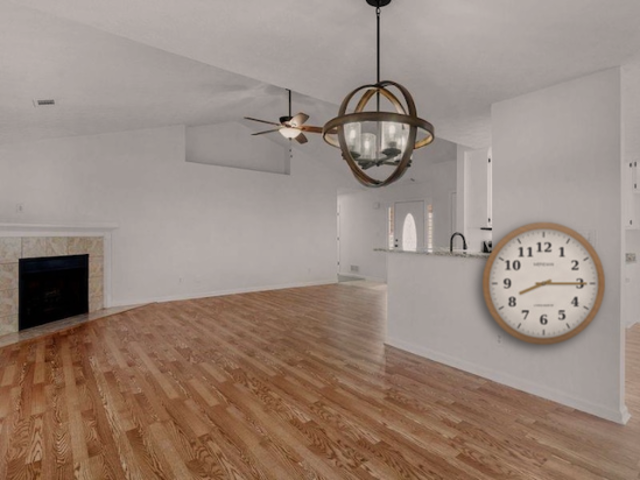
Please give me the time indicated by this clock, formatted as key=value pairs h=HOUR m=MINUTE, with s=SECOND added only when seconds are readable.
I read h=8 m=15
